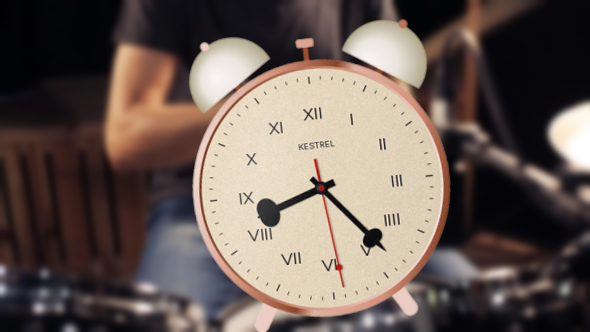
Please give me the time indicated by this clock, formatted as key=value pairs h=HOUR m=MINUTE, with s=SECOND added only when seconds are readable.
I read h=8 m=23 s=29
